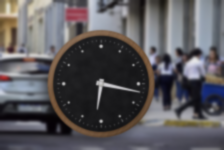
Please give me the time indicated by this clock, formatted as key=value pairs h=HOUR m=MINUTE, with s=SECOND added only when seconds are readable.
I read h=6 m=17
